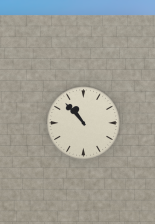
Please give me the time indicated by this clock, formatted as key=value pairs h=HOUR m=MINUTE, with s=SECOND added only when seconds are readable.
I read h=10 m=53
